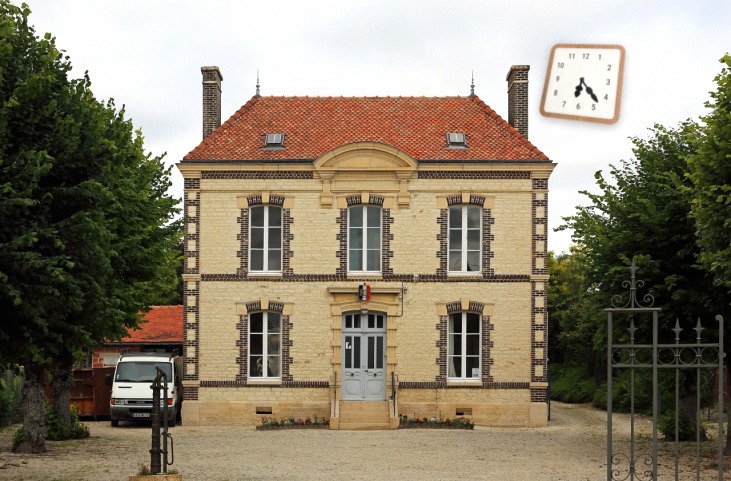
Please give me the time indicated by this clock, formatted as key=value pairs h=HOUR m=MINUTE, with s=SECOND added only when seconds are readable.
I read h=6 m=23
